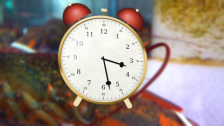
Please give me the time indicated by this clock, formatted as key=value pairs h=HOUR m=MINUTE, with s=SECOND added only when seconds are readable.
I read h=3 m=28
